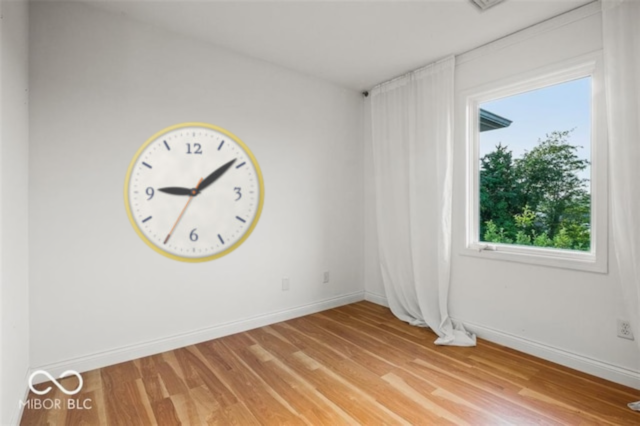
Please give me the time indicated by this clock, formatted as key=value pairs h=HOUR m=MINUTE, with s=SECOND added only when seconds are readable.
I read h=9 m=8 s=35
